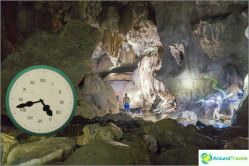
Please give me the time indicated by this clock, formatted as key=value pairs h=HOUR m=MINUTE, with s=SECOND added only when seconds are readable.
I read h=4 m=42
